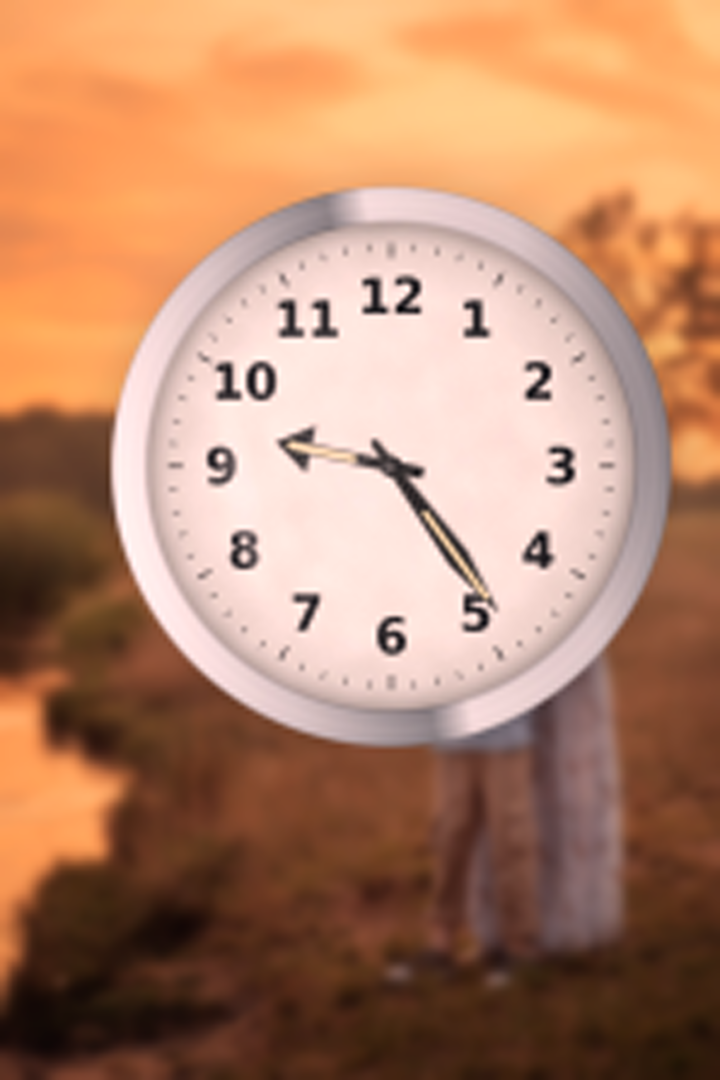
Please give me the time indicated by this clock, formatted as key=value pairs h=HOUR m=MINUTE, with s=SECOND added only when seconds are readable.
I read h=9 m=24
